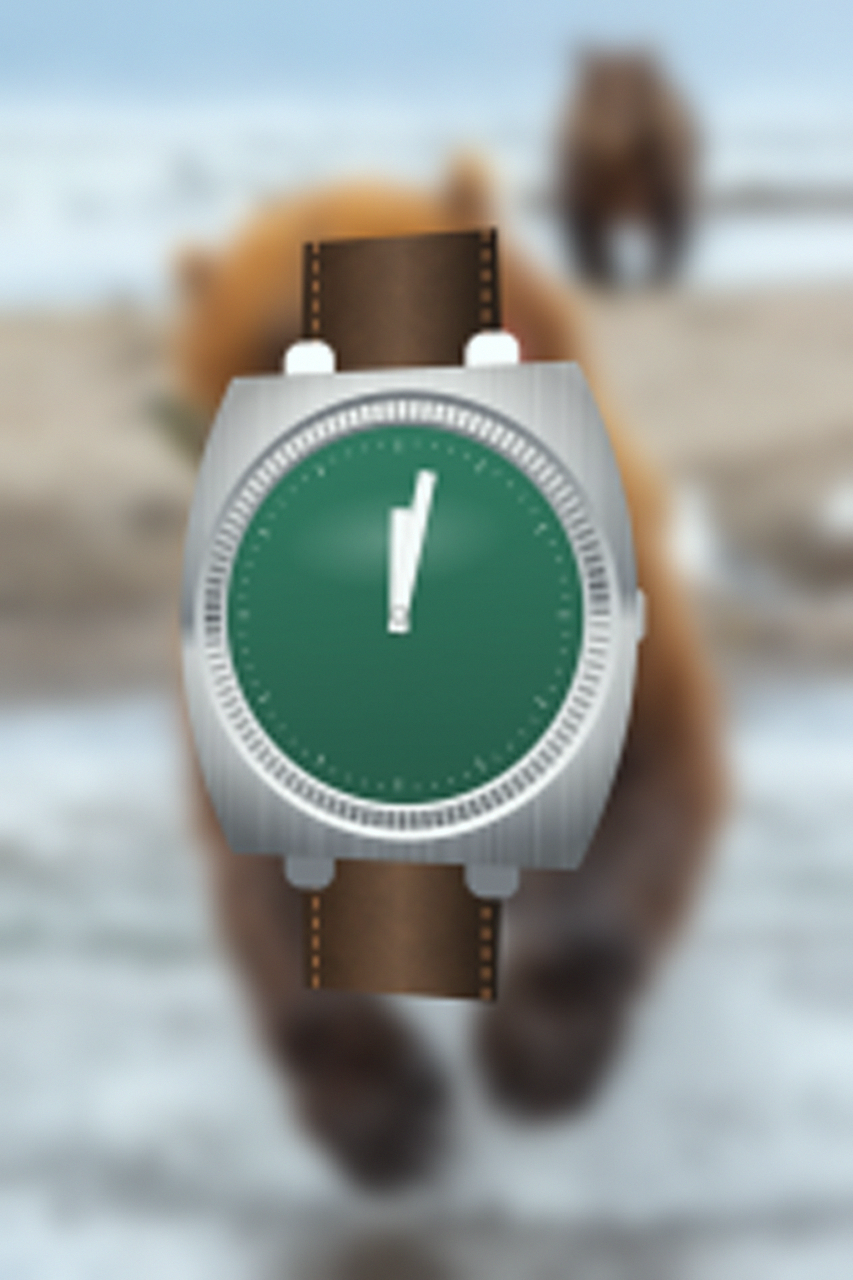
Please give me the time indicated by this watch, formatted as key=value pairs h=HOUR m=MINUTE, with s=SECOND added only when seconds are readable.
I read h=12 m=2
